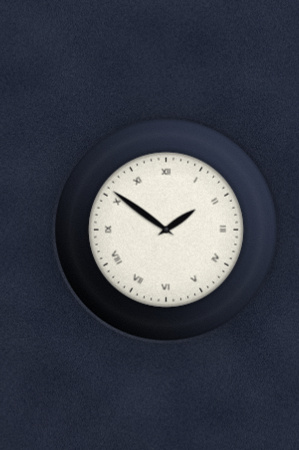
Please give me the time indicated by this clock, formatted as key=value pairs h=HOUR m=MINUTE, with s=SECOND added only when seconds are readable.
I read h=1 m=51
